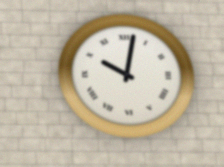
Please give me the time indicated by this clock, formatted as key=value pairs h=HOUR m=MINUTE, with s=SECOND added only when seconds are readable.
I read h=10 m=2
